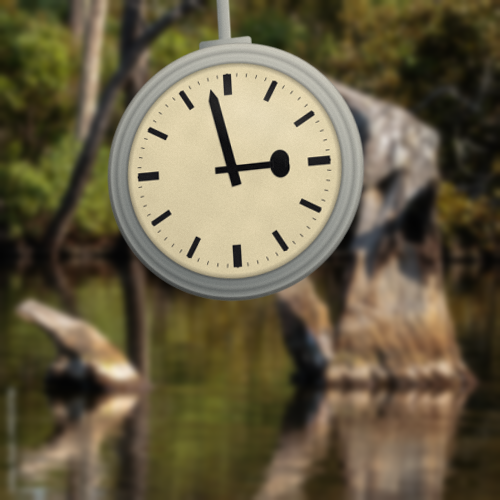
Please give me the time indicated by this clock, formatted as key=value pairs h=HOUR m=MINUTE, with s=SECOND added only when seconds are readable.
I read h=2 m=58
